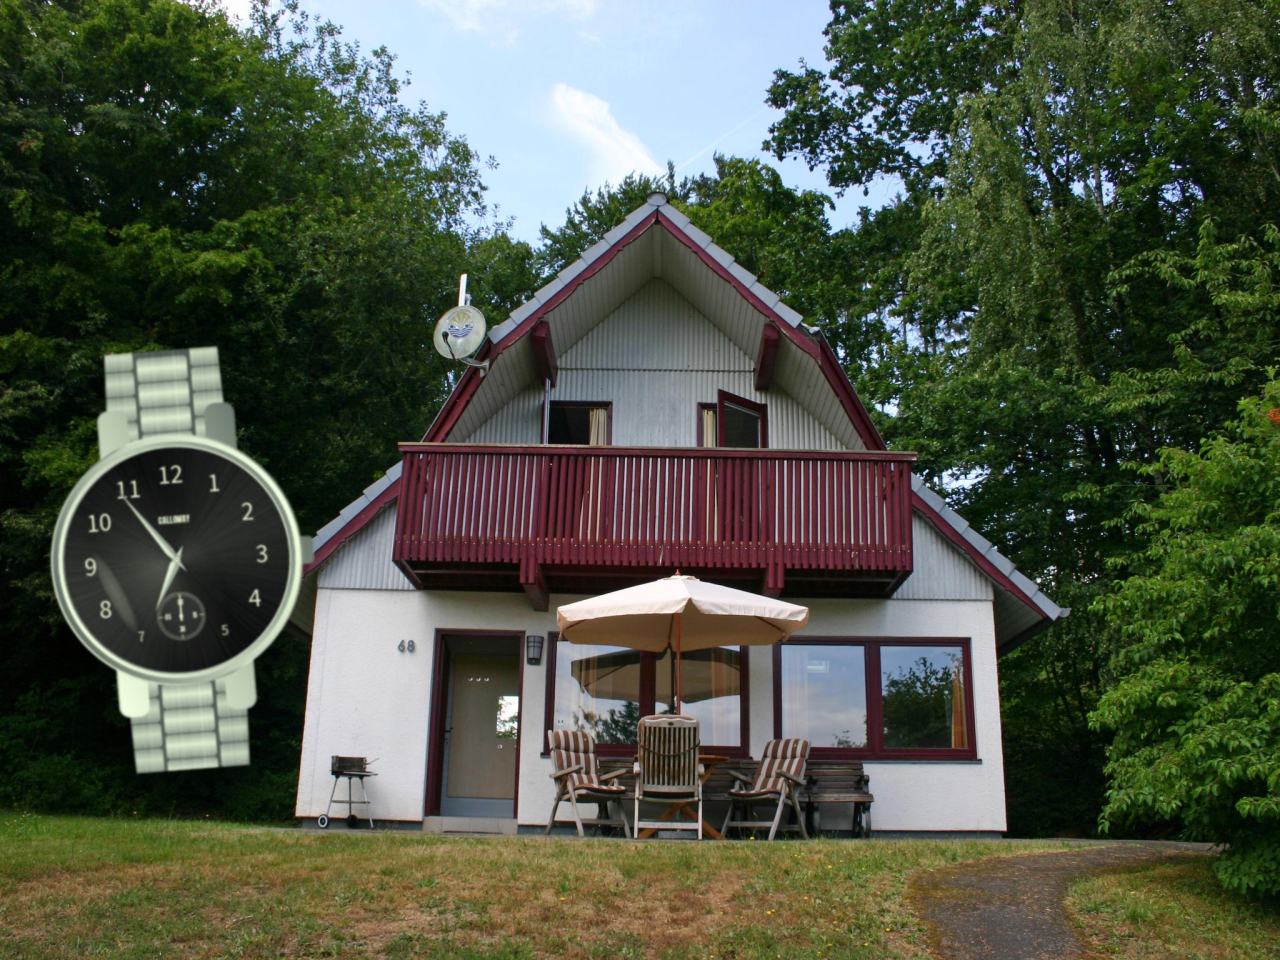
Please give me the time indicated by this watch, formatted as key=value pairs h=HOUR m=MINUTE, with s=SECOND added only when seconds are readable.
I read h=6 m=54
